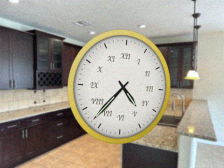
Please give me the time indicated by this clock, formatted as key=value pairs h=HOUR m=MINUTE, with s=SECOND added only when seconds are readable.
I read h=4 m=37
